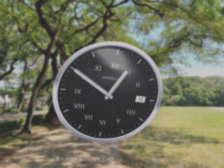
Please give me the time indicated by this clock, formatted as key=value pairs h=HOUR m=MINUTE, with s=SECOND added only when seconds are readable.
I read h=12 m=50
